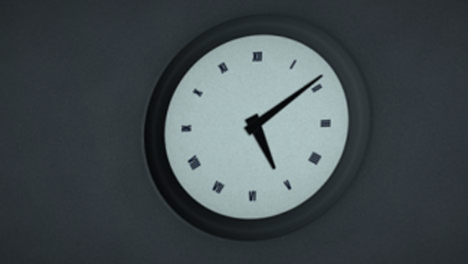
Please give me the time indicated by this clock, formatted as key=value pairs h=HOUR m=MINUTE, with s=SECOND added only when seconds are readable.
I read h=5 m=9
